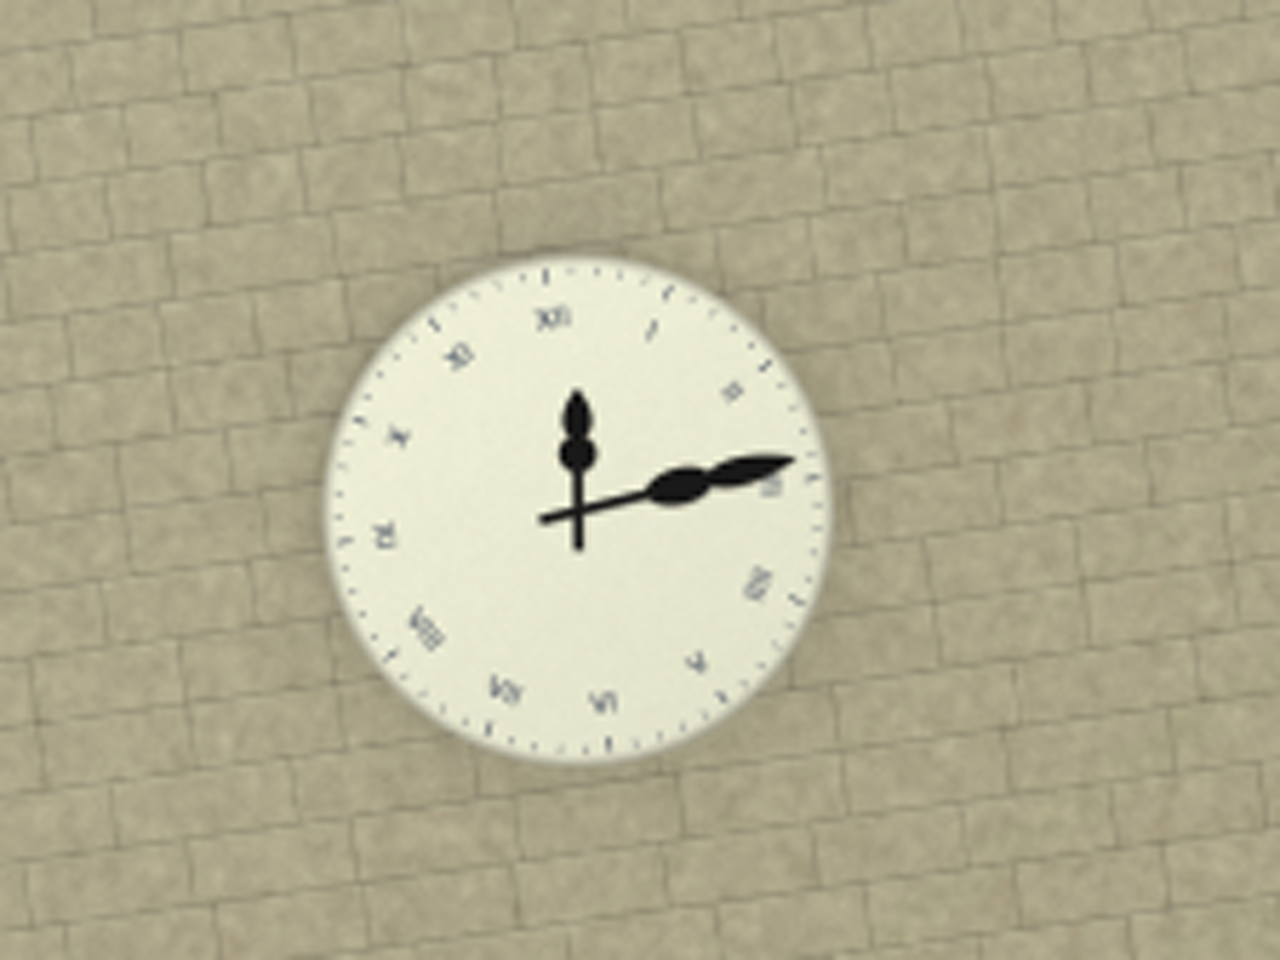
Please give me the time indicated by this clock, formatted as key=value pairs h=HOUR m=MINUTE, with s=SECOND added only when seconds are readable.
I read h=12 m=14
